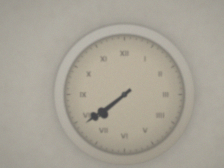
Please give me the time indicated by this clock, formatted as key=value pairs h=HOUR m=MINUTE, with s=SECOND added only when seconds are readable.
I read h=7 m=39
